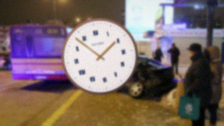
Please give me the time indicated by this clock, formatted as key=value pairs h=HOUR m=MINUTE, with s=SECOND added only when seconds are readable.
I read h=1 m=53
